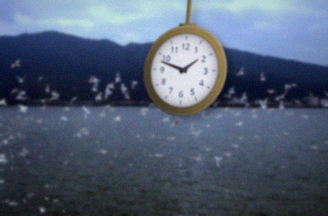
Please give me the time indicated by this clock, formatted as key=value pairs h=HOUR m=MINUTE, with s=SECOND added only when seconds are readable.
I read h=1 m=48
